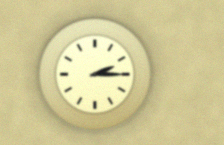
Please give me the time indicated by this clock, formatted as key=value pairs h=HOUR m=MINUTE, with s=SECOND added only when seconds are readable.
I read h=2 m=15
